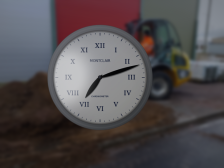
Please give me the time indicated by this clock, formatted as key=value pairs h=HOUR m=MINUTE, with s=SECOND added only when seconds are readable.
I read h=7 m=12
